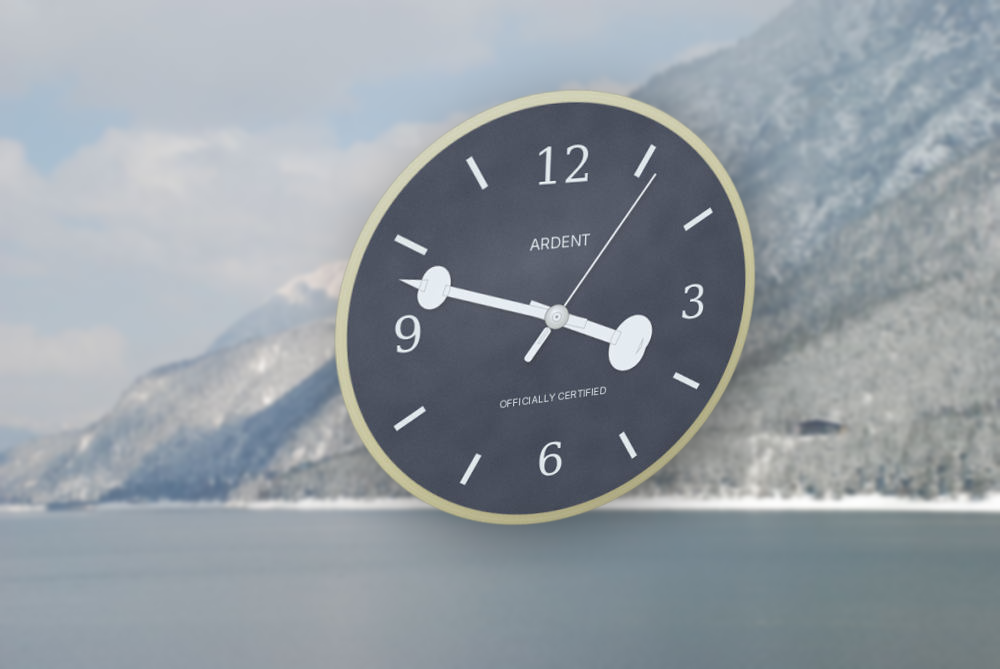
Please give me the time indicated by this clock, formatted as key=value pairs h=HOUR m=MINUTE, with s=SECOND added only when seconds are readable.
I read h=3 m=48 s=6
